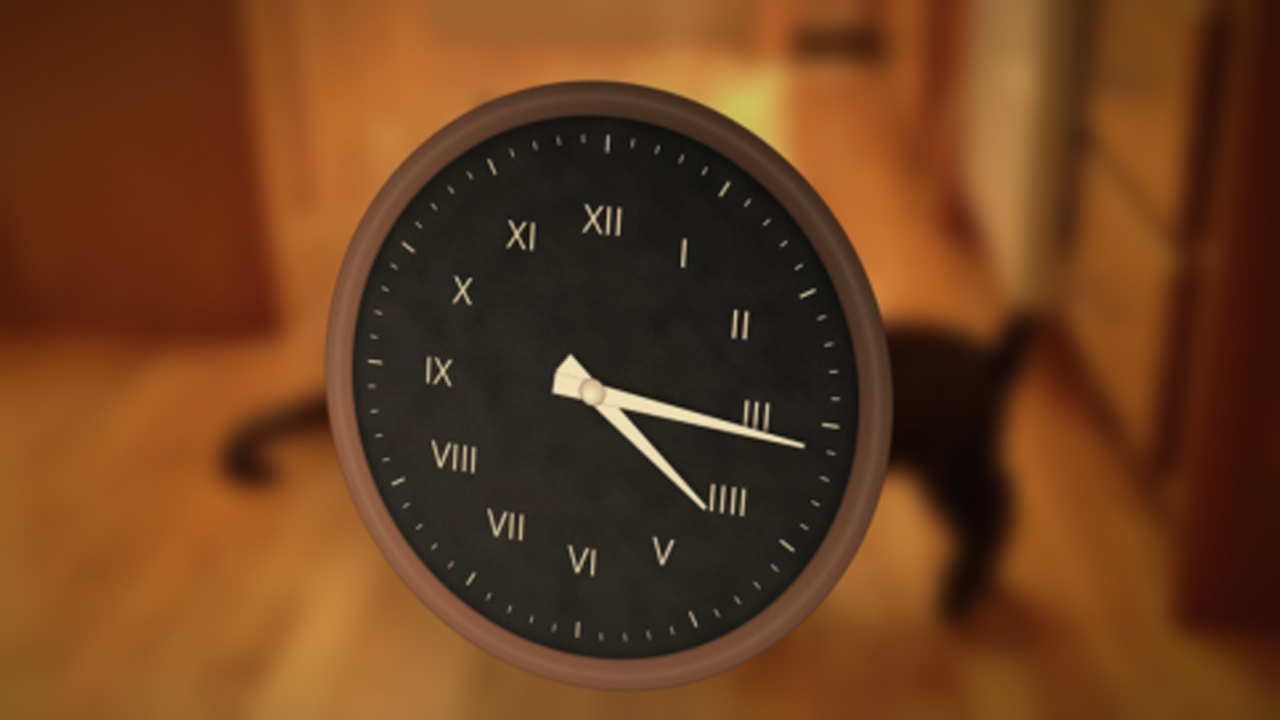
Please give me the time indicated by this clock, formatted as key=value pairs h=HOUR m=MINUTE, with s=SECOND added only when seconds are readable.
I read h=4 m=16
